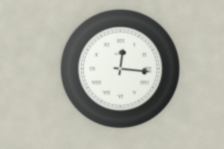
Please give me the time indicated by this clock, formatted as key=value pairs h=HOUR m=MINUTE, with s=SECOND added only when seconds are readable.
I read h=12 m=16
